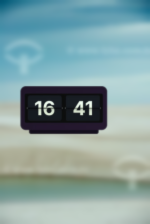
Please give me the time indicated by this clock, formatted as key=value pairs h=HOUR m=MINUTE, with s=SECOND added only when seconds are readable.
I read h=16 m=41
